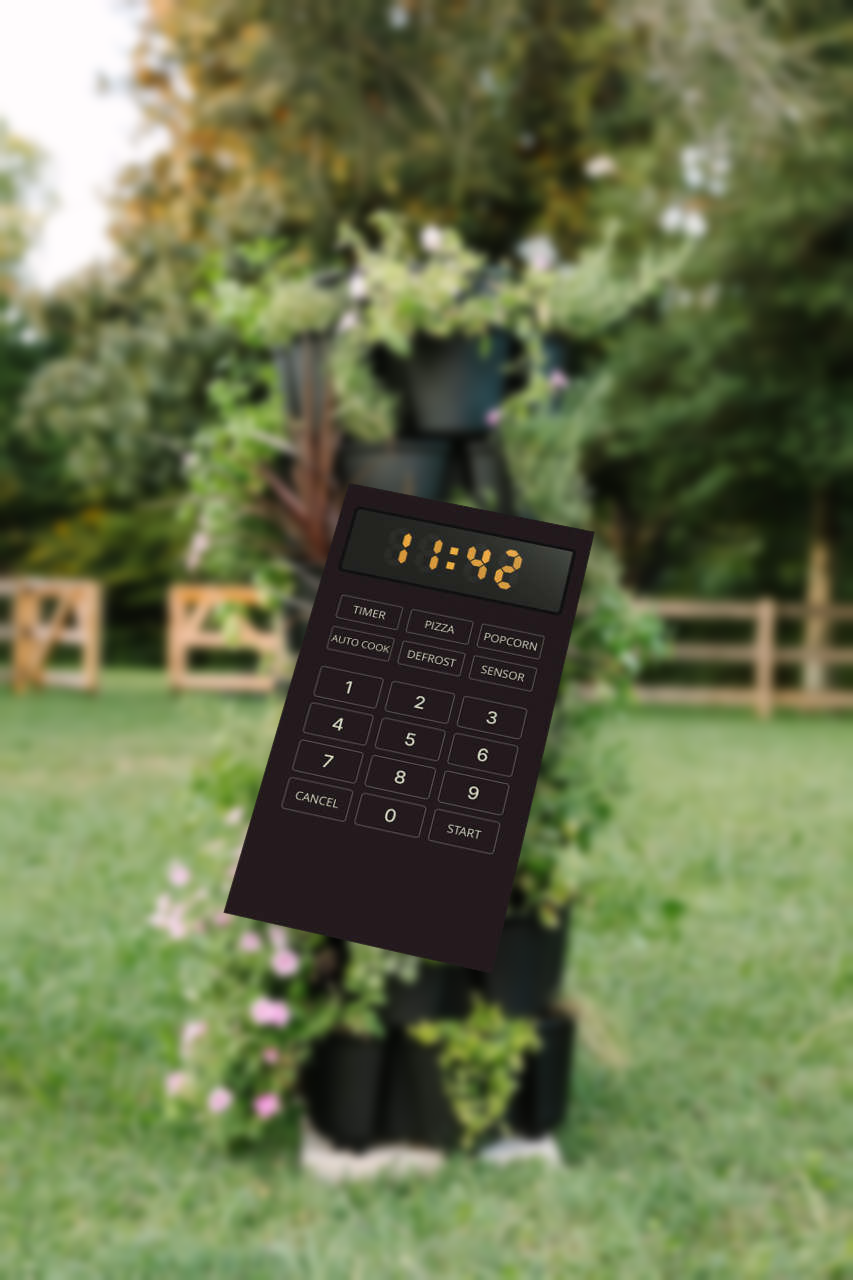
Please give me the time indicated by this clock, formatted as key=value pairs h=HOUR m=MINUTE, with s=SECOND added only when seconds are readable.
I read h=11 m=42
